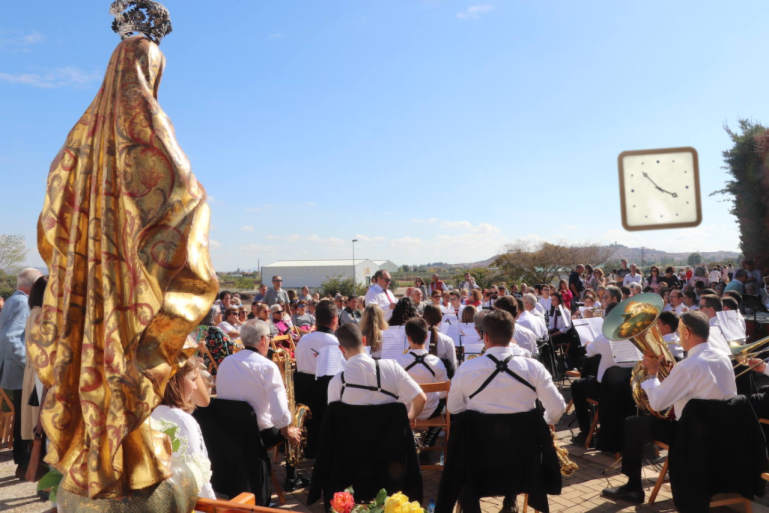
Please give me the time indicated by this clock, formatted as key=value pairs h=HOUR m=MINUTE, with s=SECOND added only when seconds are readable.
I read h=3 m=53
